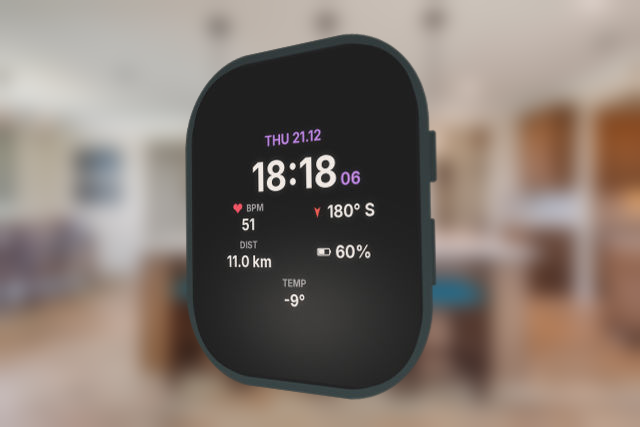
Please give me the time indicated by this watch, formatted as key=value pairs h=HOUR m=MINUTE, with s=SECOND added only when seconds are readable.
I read h=18 m=18 s=6
